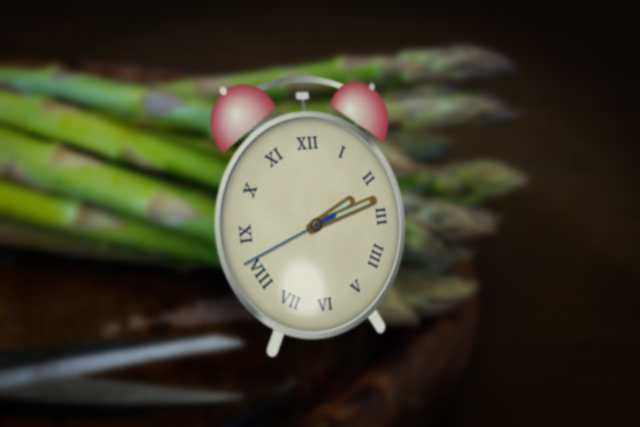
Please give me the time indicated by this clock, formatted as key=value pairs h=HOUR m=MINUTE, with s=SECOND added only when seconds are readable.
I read h=2 m=12 s=42
